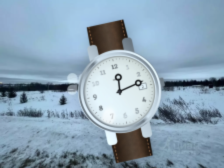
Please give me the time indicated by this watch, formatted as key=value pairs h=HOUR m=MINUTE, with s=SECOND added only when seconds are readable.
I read h=12 m=13
